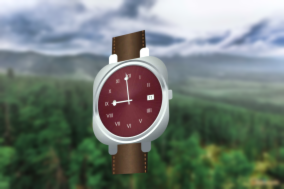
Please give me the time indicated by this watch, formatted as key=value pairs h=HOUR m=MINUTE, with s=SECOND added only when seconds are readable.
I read h=8 m=59
